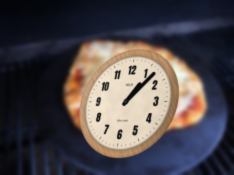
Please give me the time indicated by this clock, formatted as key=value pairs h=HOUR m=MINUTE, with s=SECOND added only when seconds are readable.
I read h=1 m=7
